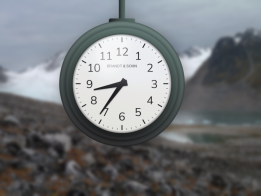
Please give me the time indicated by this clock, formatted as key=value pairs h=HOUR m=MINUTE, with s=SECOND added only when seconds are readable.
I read h=8 m=36
